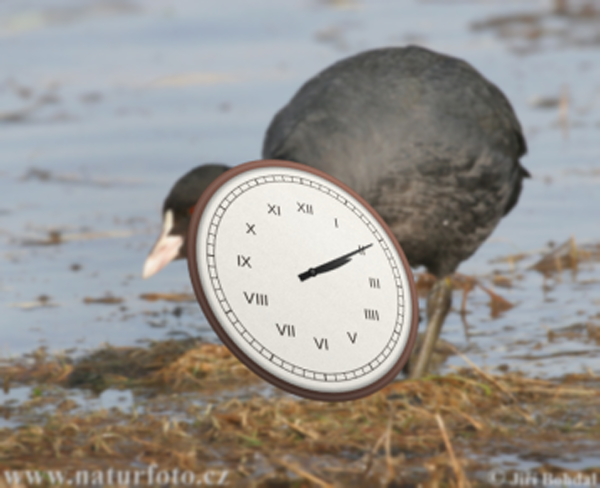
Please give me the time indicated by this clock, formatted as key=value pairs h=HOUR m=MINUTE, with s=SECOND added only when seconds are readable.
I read h=2 m=10
